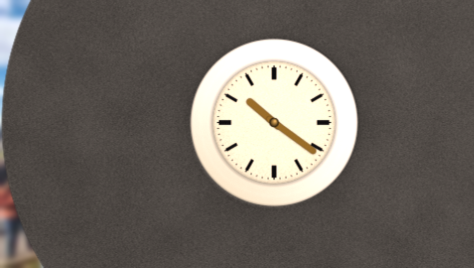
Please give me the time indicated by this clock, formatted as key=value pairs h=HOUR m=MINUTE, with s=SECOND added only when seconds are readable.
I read h=10 m=21
